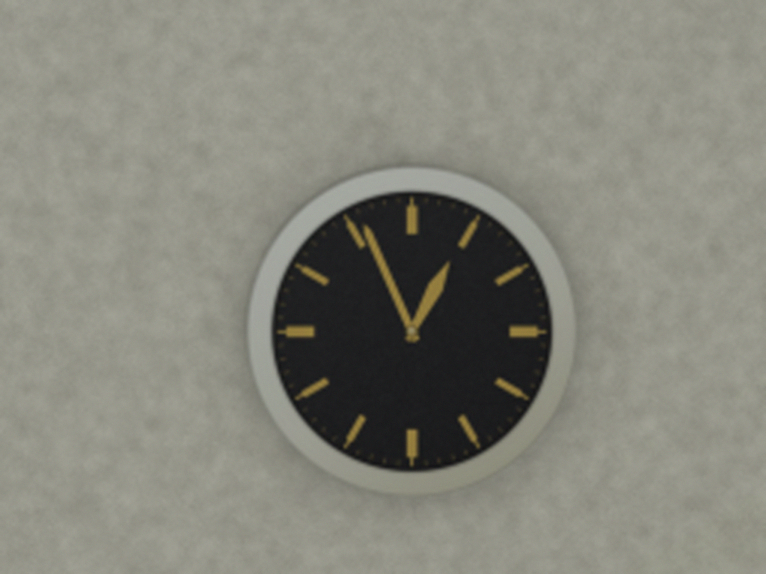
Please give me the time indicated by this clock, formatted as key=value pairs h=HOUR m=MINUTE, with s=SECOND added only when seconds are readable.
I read h=12 m=56
